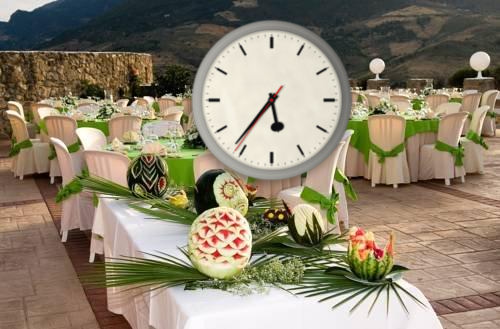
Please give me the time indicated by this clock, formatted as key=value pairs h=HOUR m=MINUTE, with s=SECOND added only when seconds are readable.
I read h=5 m=36 s=36
